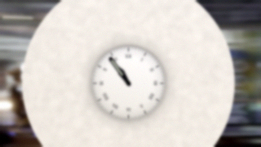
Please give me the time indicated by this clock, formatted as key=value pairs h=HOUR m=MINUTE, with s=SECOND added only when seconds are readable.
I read h=10 m=54
